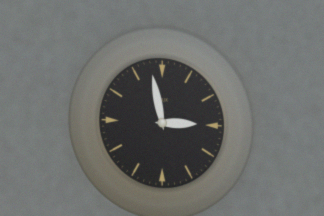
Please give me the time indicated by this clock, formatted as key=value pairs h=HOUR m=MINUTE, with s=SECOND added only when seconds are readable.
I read h=2 m=58
